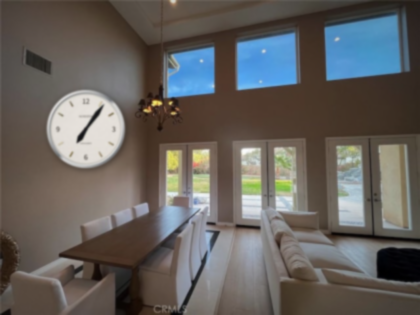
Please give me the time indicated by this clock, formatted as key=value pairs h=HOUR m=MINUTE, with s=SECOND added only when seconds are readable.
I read h=7 m=6
